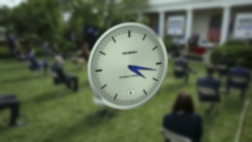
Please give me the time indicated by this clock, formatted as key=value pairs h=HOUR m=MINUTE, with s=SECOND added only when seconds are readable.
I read h=4 m=17
